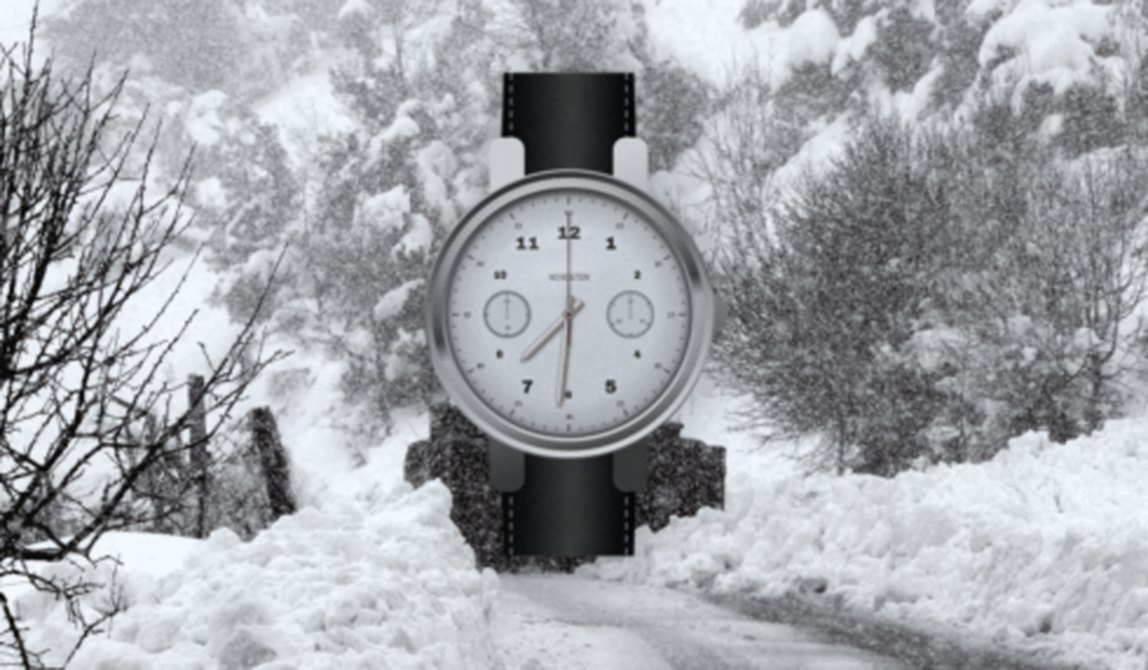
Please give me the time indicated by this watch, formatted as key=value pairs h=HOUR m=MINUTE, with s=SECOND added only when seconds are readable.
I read h=7 m=31
